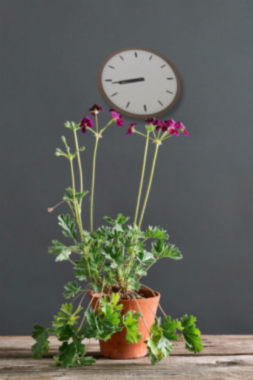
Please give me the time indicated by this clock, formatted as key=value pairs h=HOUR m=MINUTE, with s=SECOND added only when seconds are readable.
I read h=8 m=44
